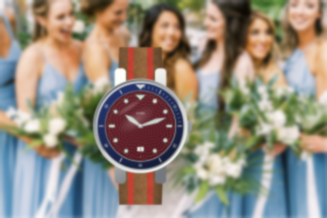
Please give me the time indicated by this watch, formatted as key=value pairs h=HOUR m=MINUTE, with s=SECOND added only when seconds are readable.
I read h=10 m=12
